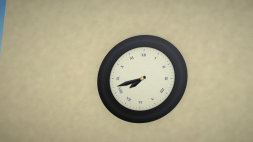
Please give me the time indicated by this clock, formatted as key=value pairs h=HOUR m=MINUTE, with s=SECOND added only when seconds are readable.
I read h=7 m=42
